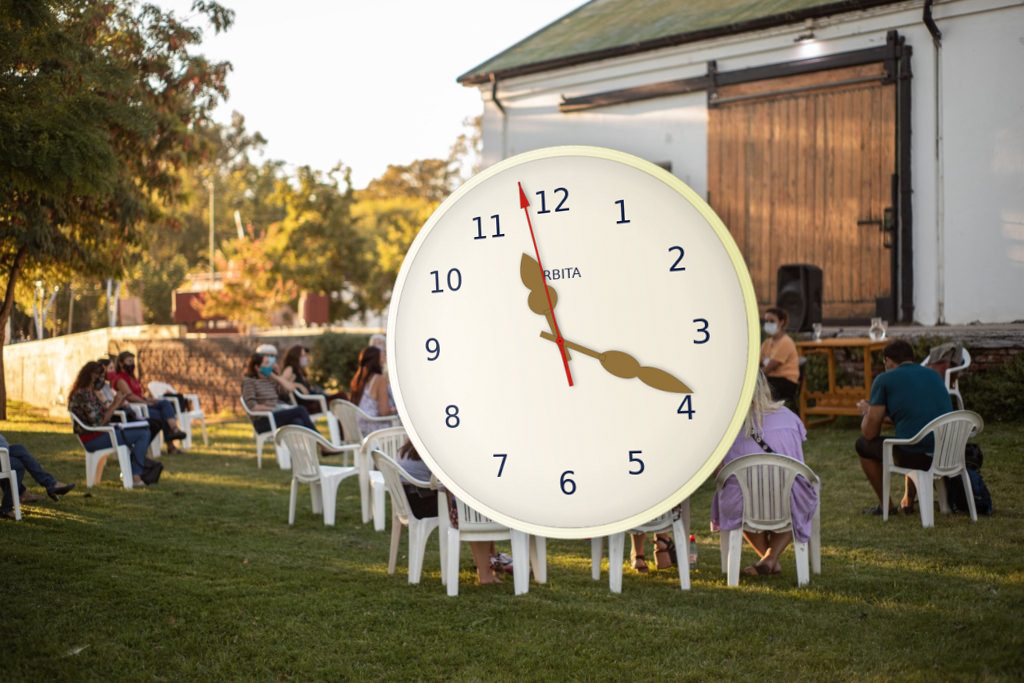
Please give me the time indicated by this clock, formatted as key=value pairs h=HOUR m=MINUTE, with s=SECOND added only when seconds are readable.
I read h=11 m=18 s=58
